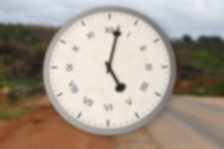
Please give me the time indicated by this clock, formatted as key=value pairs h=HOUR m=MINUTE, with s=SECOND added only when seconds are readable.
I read h=5 m=2
